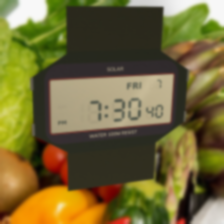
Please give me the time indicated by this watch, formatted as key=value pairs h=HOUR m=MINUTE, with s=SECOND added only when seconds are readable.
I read h=7 m=30 s=40
